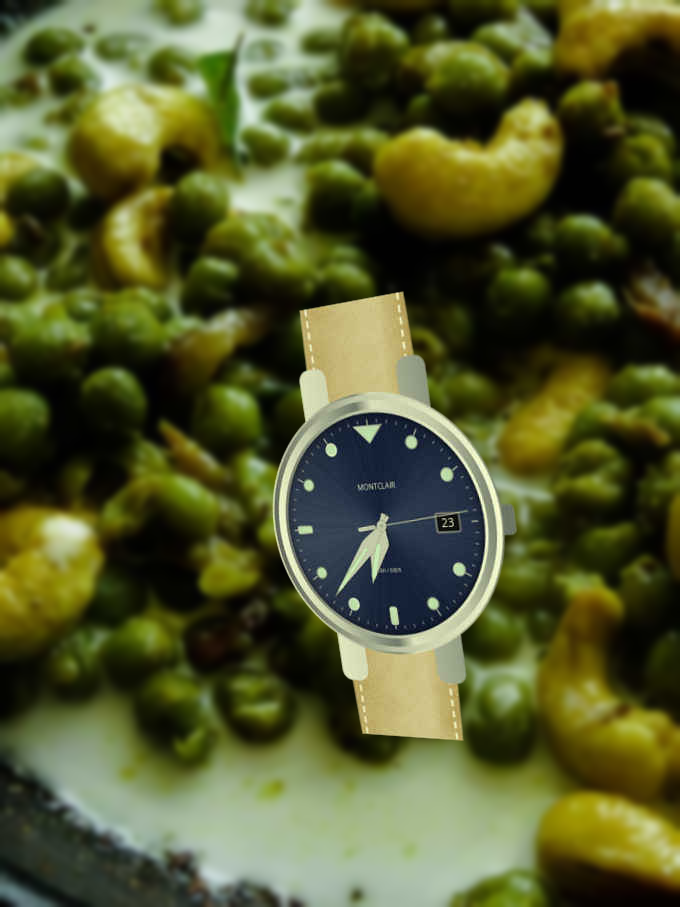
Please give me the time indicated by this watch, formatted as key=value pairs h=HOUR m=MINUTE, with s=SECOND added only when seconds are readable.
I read h=6 m=37 s=14
